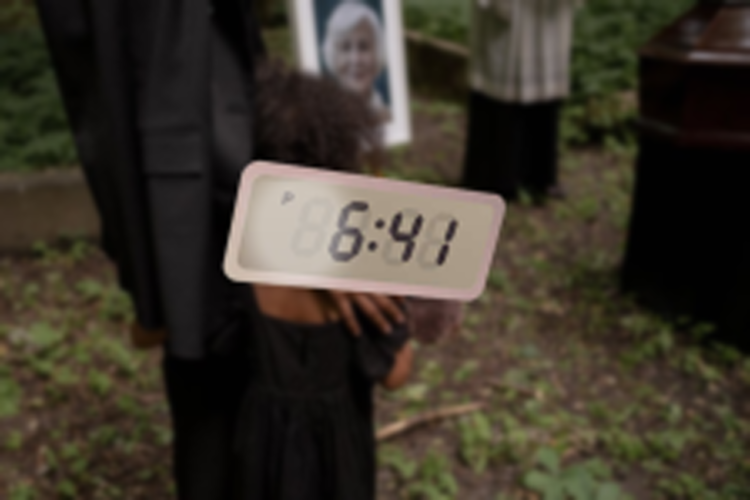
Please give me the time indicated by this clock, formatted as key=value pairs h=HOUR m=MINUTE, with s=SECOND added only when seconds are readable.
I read h=6 m=41
